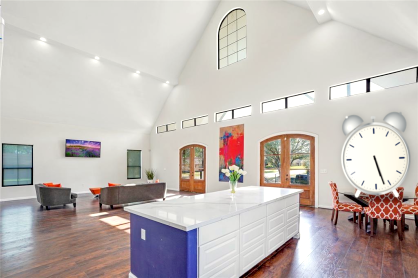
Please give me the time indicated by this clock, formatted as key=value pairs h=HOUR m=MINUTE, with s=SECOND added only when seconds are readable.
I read h=5 m=27
